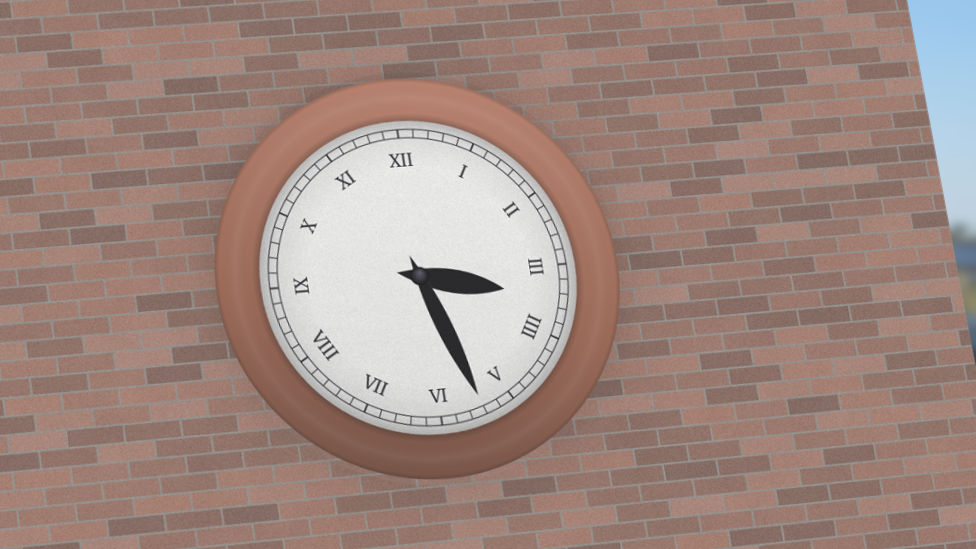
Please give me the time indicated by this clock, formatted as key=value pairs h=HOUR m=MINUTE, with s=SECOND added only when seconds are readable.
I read h=3 m=27
